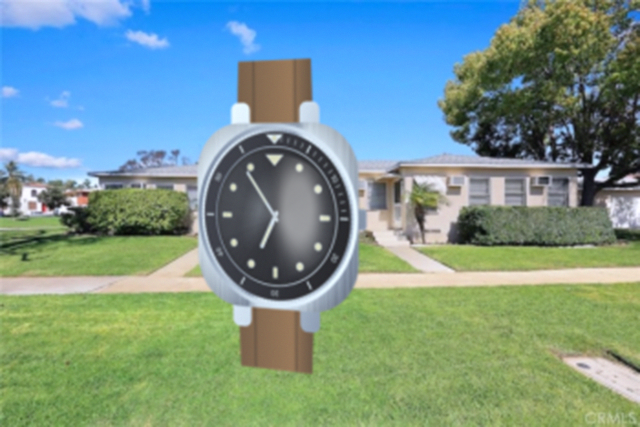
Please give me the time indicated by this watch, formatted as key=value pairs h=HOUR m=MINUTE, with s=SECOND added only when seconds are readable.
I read h=6 m=54
